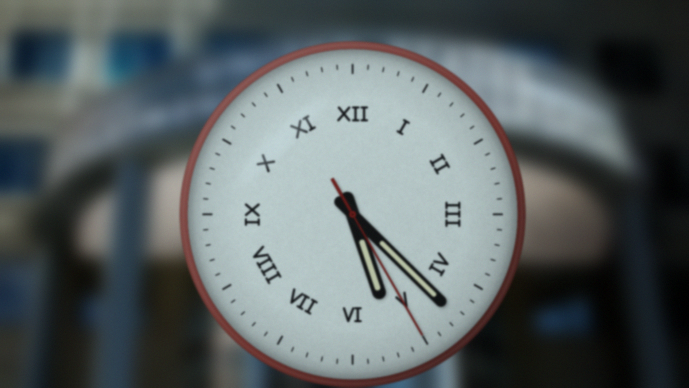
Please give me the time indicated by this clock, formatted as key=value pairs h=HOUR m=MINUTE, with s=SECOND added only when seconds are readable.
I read h=5 m=22 s=25
